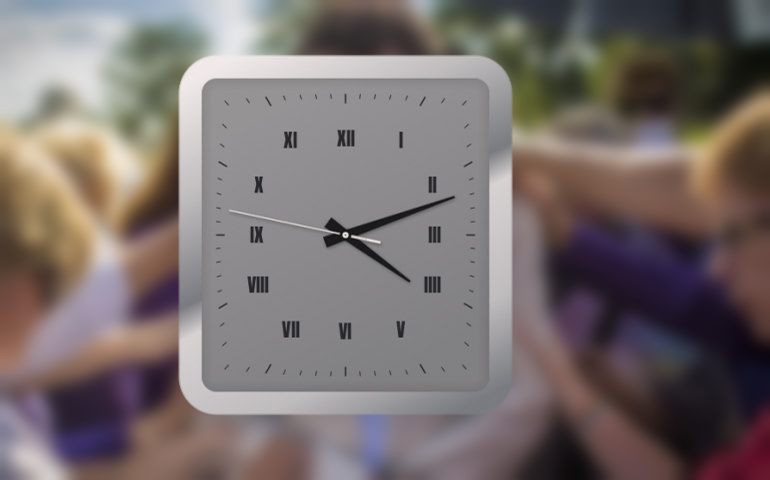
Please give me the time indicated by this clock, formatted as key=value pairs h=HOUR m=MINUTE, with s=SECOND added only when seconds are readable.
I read h=4 m=11 s=47
